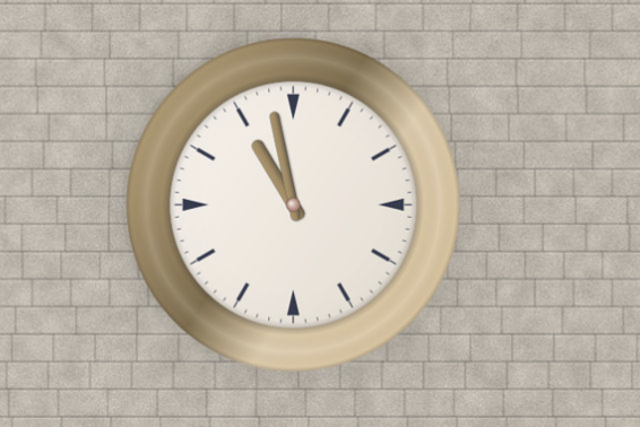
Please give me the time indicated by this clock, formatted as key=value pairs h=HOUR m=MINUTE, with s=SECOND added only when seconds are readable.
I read h=10 m=58
